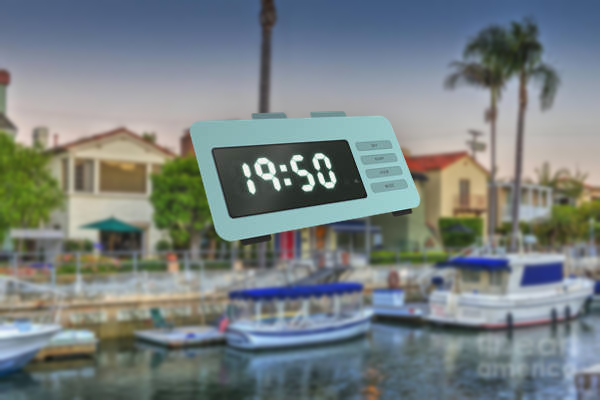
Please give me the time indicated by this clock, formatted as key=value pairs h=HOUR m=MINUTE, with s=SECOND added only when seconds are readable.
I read h=19 m=50
